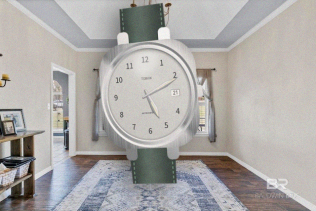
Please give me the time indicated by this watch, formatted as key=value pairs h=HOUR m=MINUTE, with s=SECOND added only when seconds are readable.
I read h=5 m=11
